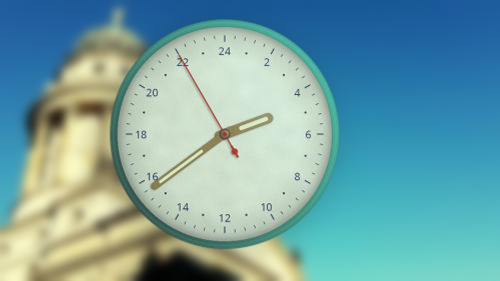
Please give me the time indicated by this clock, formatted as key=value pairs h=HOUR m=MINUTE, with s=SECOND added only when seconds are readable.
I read h=4 m=38 s=55
